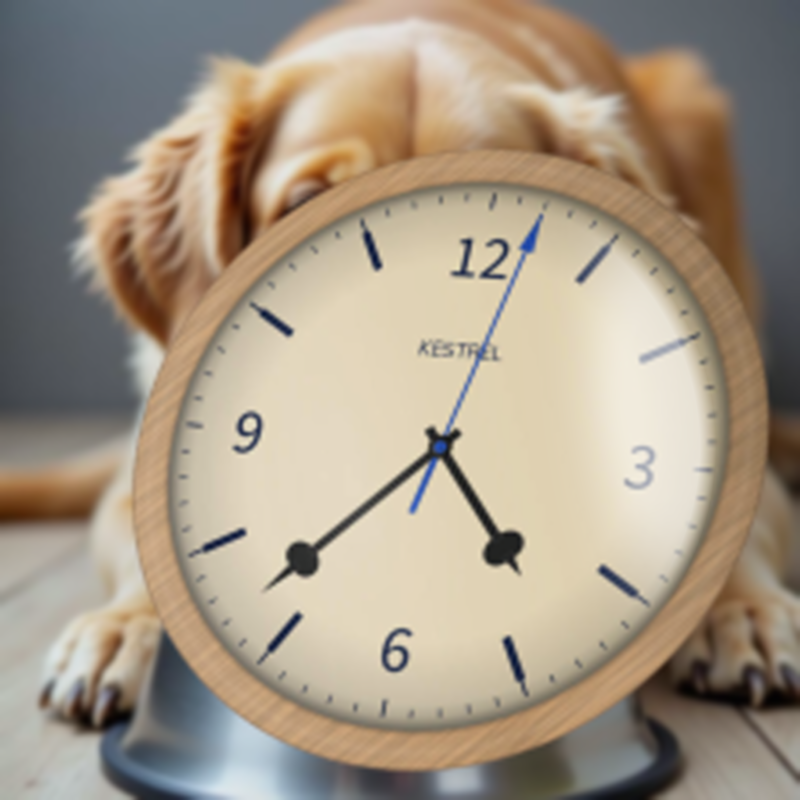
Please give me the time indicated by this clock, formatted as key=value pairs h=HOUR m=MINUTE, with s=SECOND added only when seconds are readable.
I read h=4 m=37 s=2
